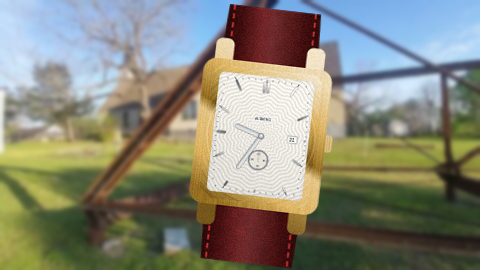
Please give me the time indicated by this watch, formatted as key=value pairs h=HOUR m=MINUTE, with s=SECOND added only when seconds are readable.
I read h=9 m=35
